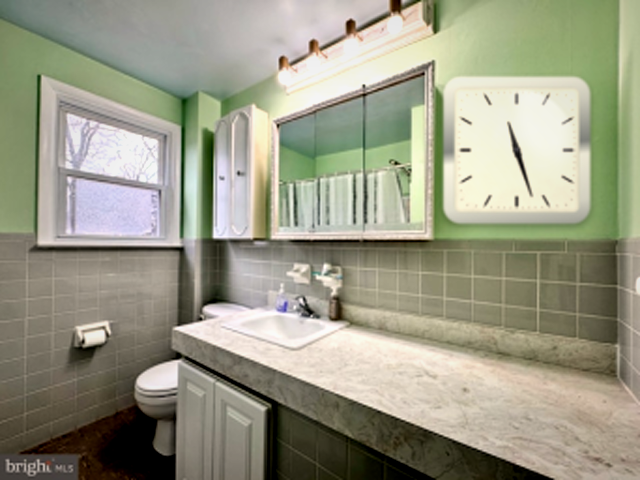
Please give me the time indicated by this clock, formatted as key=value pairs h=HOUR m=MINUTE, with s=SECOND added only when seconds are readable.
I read h=11 m=27
